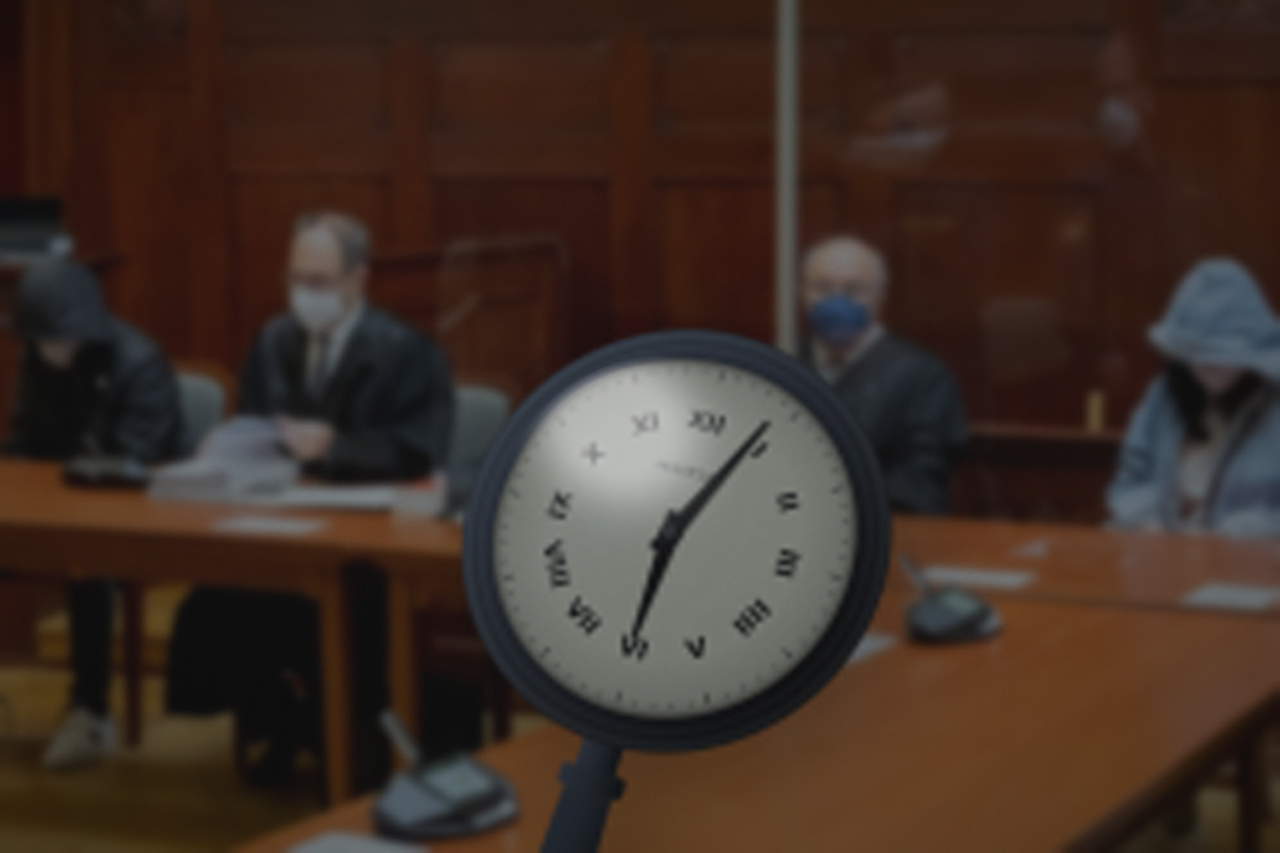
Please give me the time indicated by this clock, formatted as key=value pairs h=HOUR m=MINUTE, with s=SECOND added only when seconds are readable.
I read h=6 m=4
